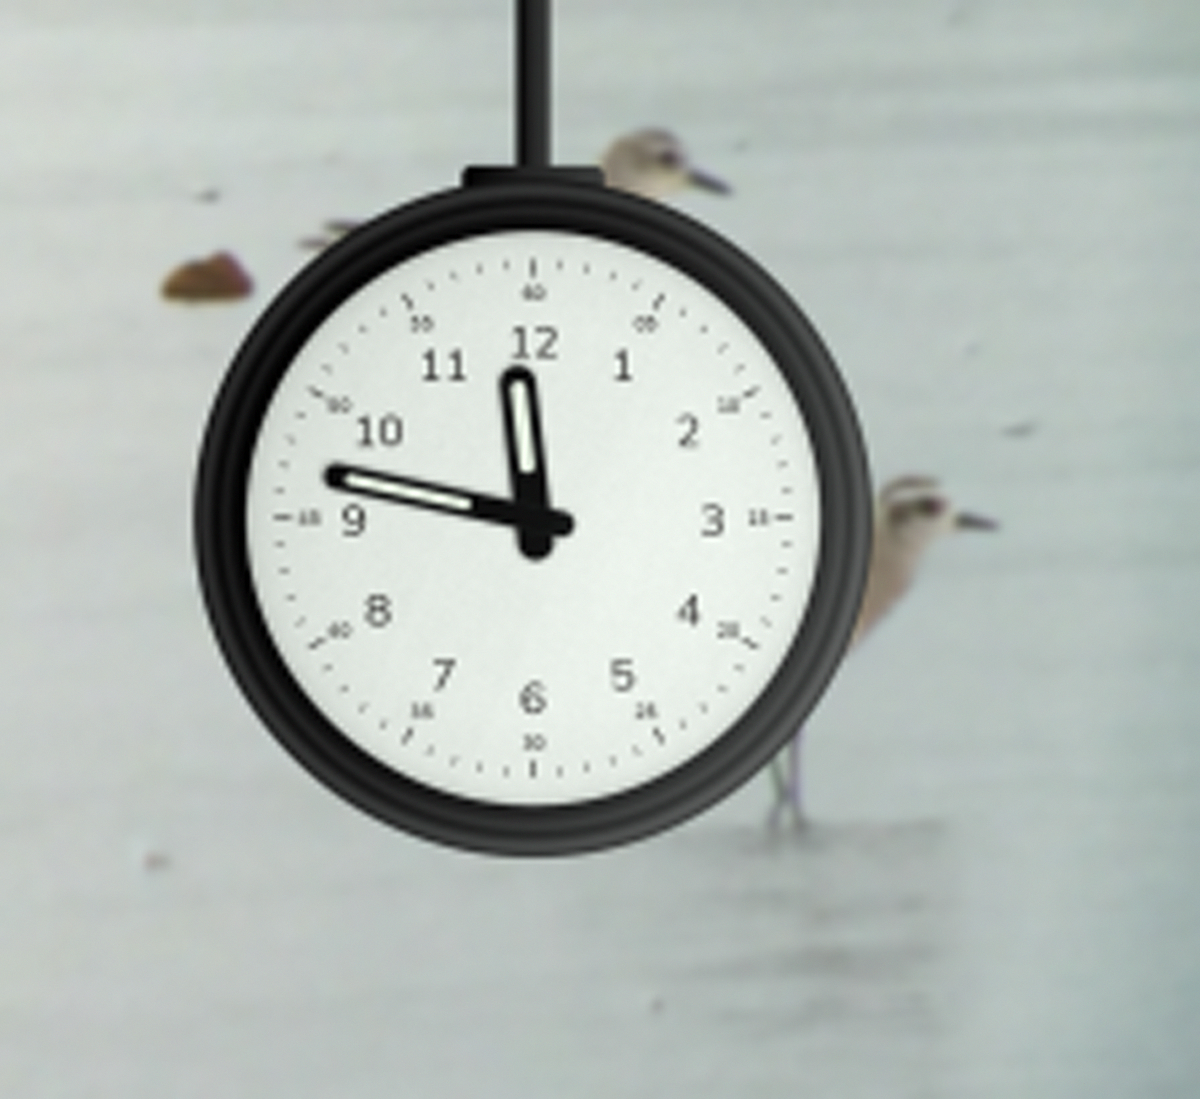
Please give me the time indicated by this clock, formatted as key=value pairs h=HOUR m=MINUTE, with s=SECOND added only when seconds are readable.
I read h=11 m=47
